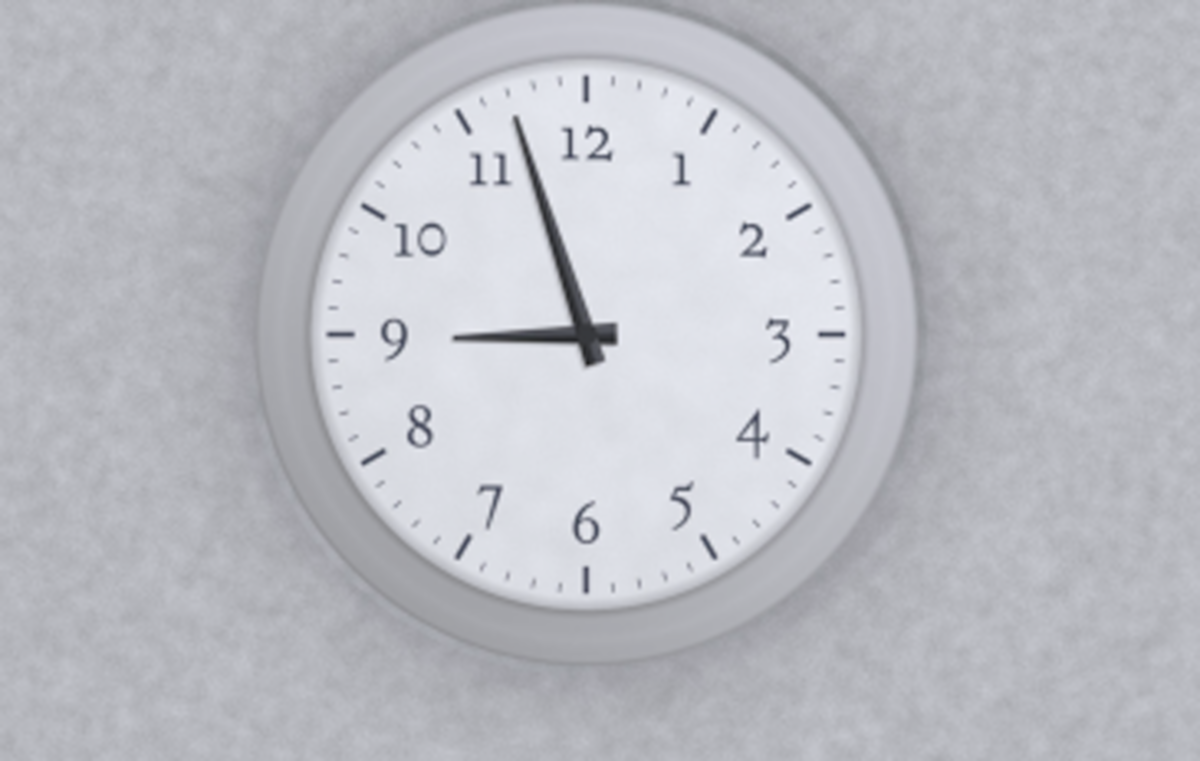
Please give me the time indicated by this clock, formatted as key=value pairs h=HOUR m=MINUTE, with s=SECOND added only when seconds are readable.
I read h=8 m=57
